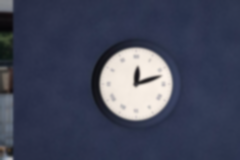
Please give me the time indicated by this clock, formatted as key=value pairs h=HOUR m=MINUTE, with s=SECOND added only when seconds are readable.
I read h=12 m=12
